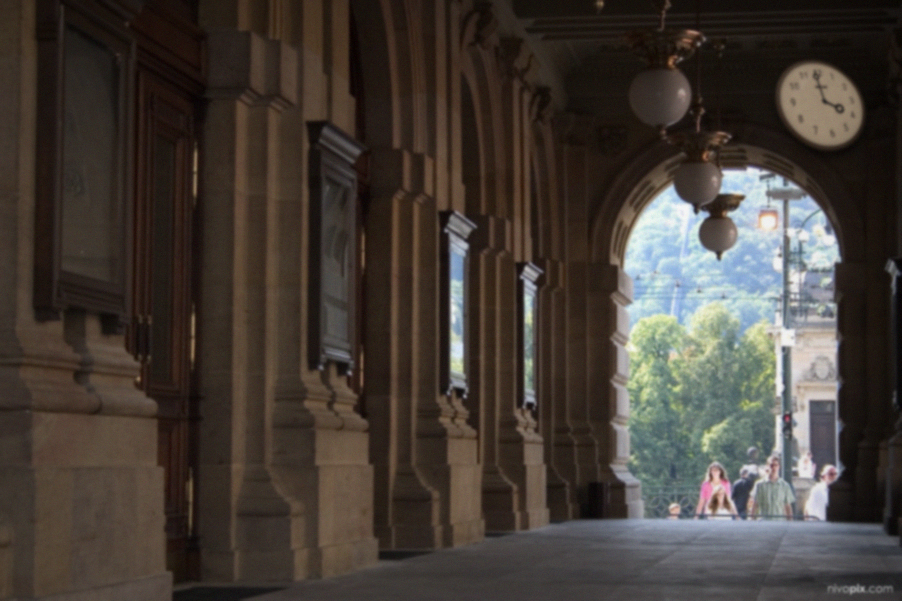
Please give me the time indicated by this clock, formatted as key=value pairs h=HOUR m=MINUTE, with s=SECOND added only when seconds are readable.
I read h=3 m=59
